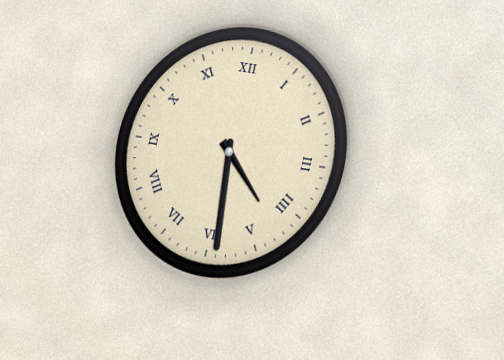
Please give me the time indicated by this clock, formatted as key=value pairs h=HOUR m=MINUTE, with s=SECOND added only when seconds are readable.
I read h=4 m=29
